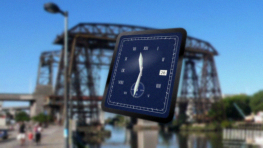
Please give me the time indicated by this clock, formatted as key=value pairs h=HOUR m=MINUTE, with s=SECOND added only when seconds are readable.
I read h=11 m=31
